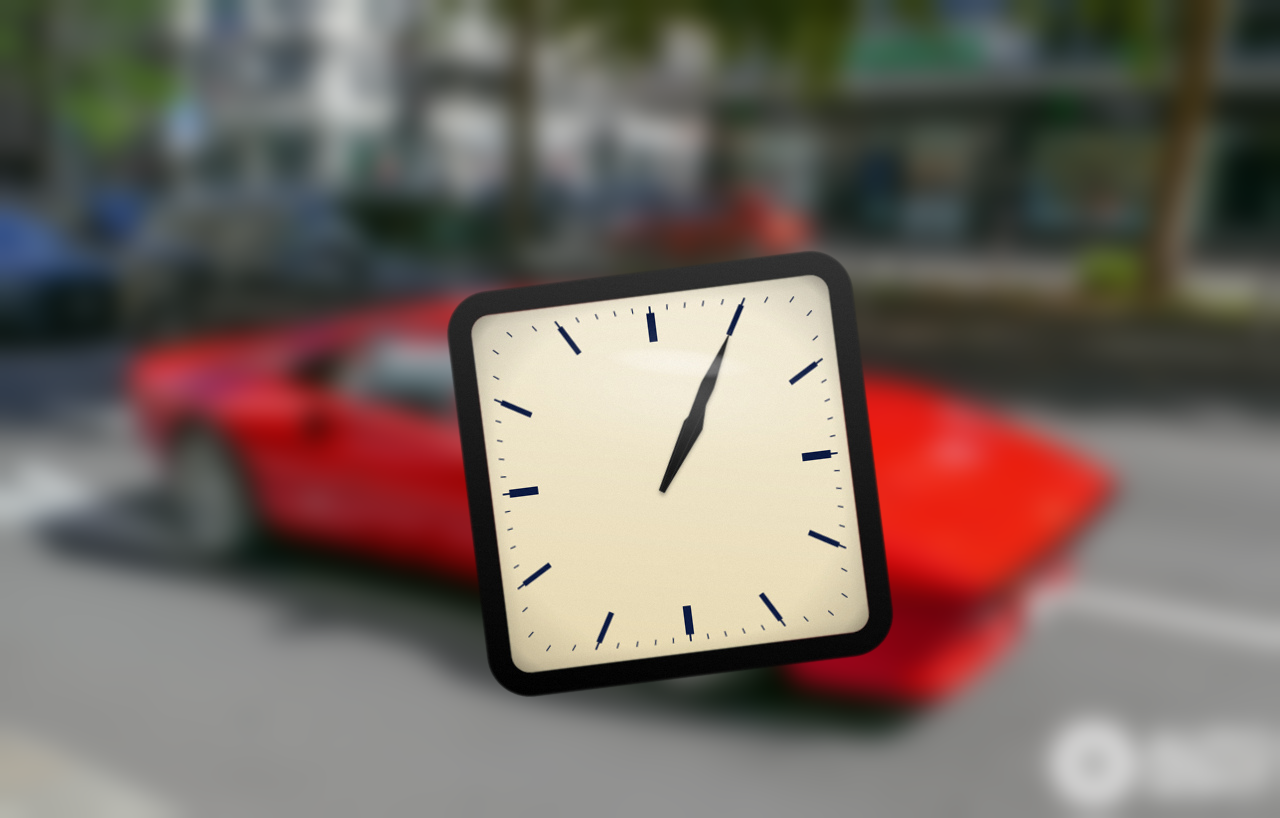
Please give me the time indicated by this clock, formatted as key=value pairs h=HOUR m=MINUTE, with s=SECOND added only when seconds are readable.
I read h=1 m=5
